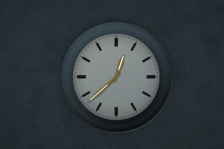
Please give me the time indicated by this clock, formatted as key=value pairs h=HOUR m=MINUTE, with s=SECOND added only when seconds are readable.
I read h=12 m=38
